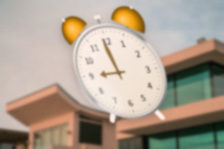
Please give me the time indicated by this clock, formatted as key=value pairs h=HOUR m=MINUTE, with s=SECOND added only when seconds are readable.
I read h=8 m=59
